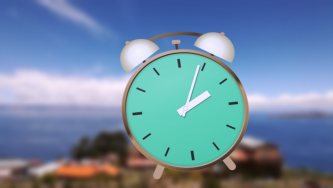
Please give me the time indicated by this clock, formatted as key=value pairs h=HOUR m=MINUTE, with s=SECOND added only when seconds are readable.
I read h=2 m=4
